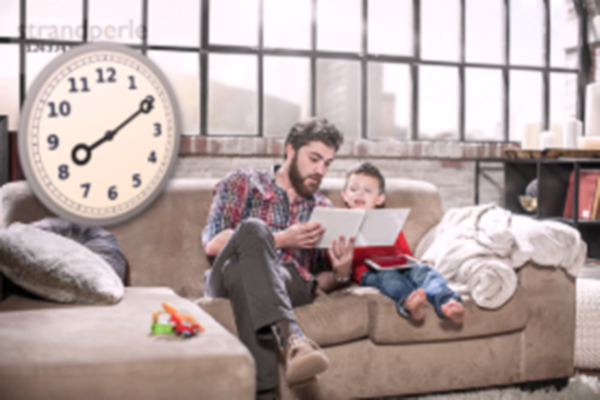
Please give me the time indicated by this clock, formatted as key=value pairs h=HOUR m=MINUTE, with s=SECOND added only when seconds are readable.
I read h=8 m=10
